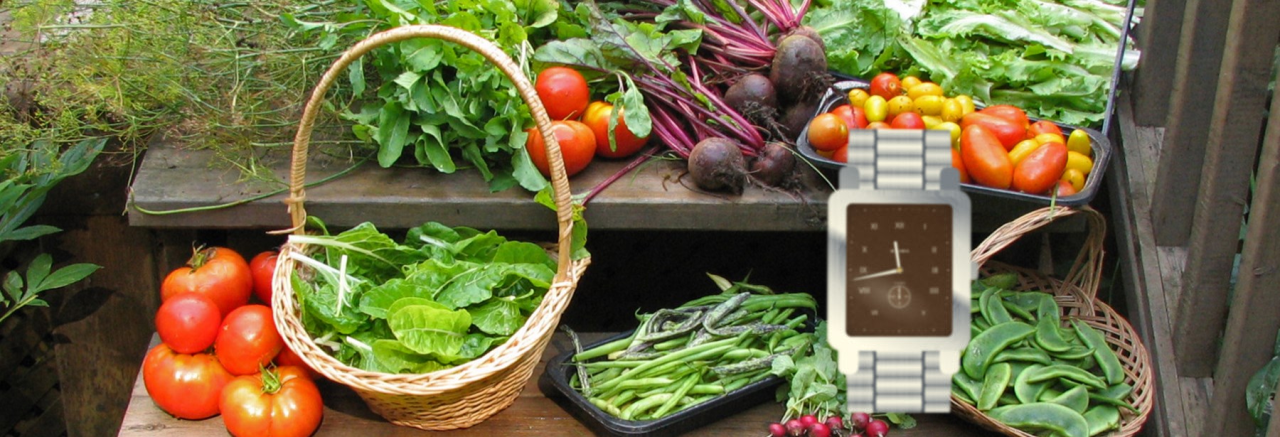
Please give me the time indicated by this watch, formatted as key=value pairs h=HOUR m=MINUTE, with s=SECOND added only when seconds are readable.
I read h=11 m=43
